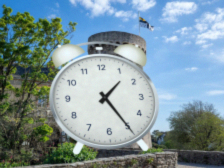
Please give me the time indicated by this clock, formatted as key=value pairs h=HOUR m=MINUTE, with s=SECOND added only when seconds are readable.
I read h=1 m=25
